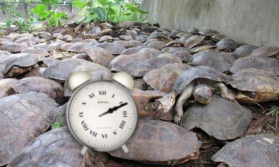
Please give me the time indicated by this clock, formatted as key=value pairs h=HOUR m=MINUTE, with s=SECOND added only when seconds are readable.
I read h=2 m=11
